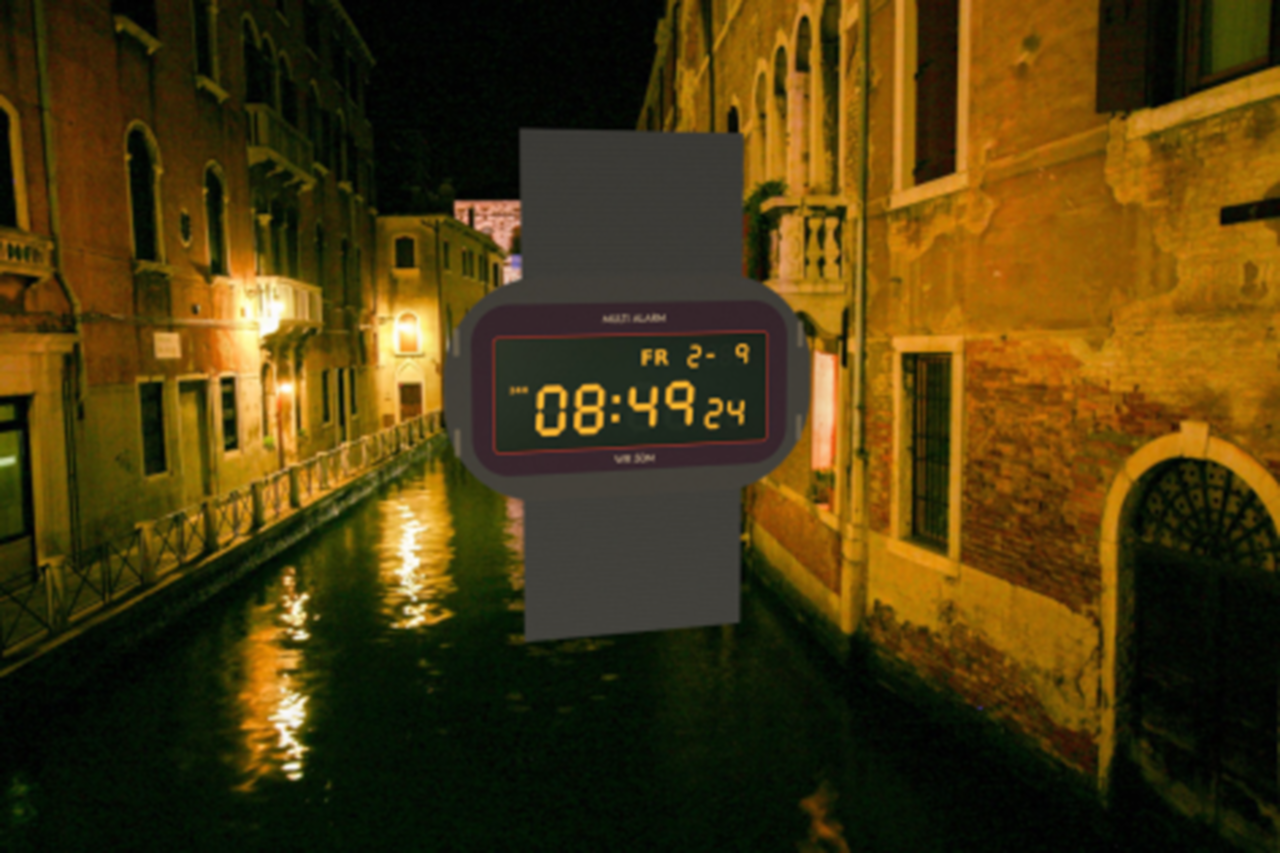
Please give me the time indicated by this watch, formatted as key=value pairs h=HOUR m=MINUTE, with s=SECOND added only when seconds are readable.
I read h=8 m=49 s=24
